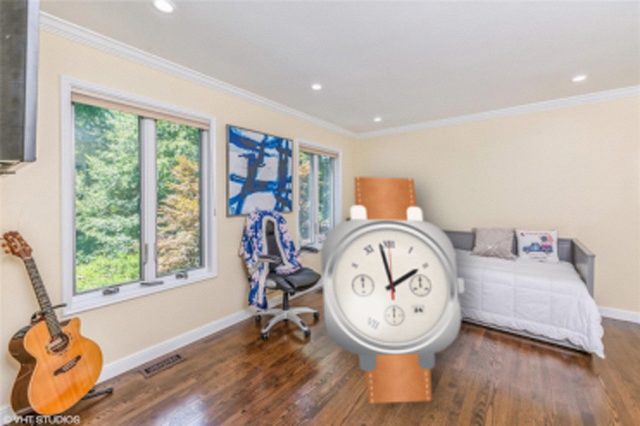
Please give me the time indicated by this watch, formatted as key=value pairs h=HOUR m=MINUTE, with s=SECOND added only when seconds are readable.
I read h=1 m=58
